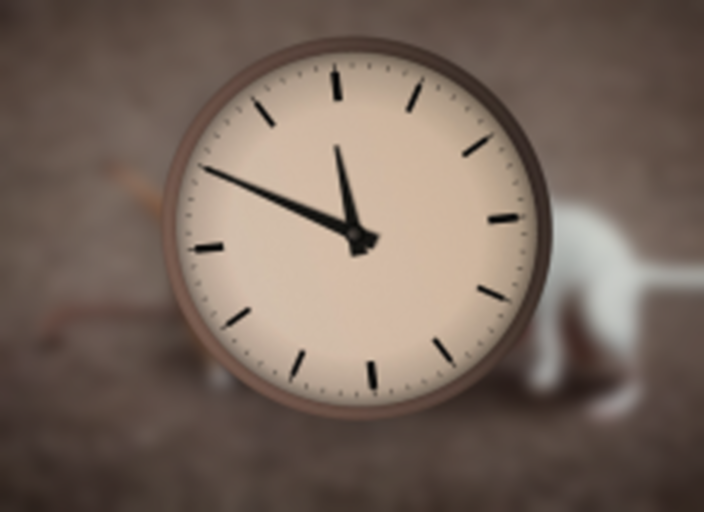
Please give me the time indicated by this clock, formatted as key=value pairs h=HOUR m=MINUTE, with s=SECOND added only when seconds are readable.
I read h=11 m=50
